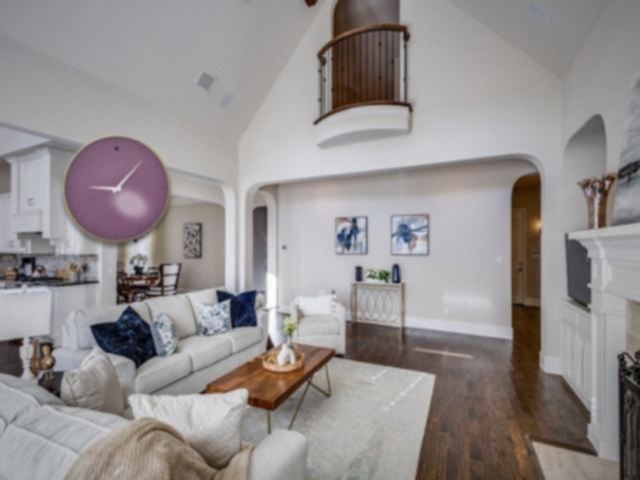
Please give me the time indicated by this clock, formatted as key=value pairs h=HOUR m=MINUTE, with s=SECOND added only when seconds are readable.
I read h=9 m=7
